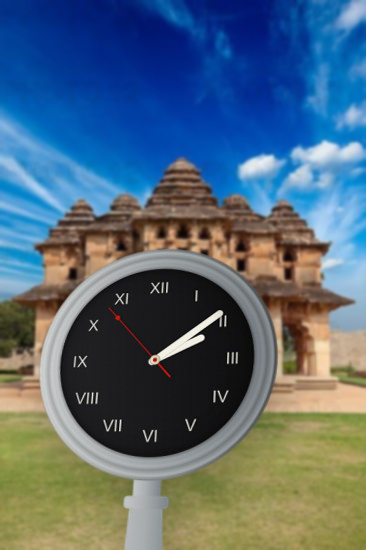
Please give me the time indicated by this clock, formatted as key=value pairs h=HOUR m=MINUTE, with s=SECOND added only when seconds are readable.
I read h=2 m=8 s=53
